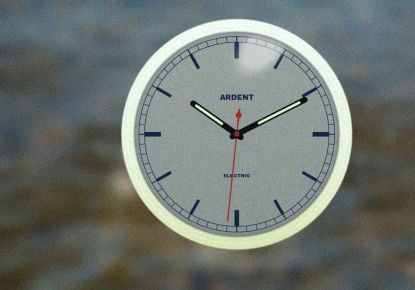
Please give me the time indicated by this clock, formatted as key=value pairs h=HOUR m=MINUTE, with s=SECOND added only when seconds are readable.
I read h=10 m=10 s=31
